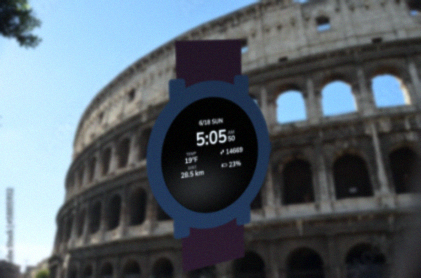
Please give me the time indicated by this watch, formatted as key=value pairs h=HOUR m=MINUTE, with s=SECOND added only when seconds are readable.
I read h=5 m=5
